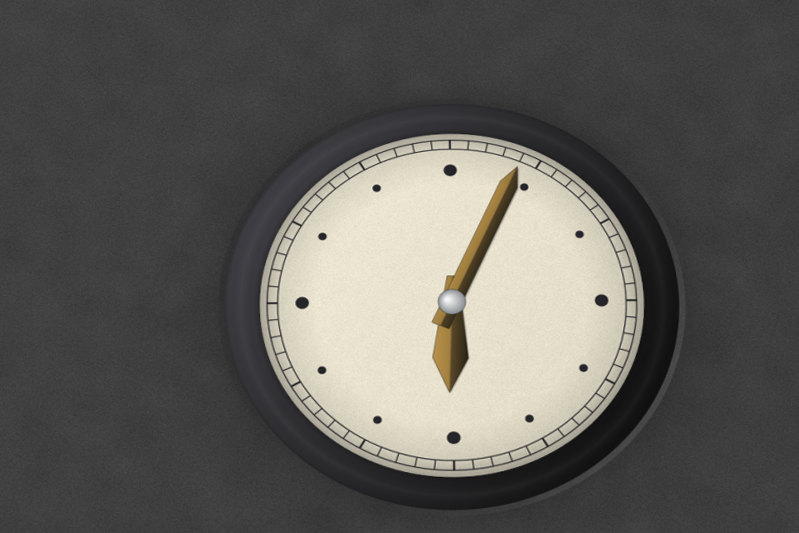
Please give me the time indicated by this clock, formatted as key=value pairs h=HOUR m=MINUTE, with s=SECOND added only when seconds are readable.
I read h=6 m=4
